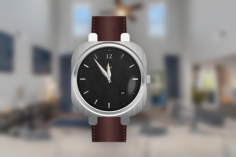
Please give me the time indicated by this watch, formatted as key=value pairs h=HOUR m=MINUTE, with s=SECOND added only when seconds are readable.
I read h=11 m=54
